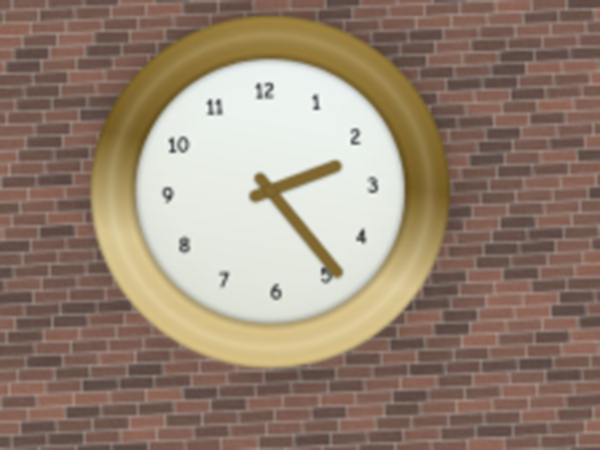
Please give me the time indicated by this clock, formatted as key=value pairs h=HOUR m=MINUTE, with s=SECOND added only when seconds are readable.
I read h=2 m=24
